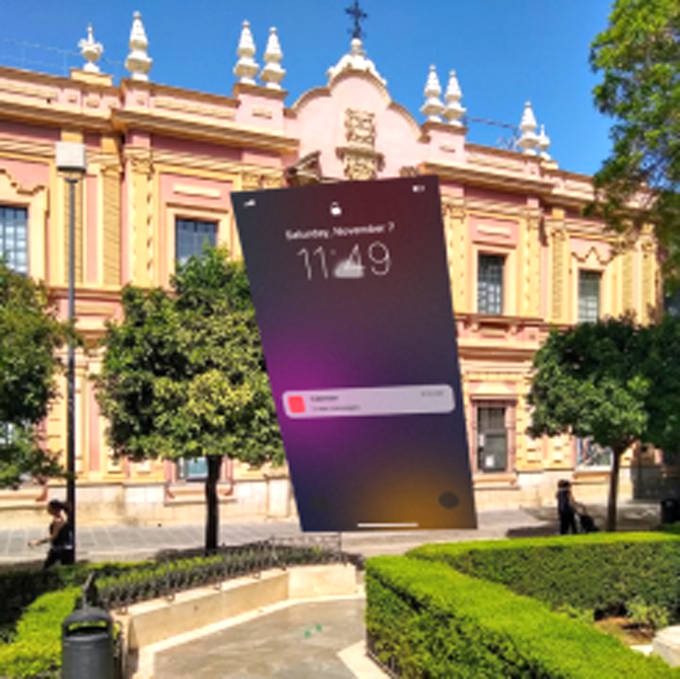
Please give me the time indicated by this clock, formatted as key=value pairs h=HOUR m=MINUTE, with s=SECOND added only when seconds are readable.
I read h=11 m=49
